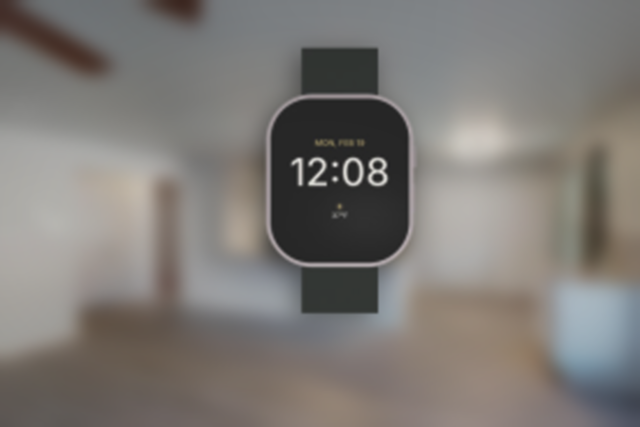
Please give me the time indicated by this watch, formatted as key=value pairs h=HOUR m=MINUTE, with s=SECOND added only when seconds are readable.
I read h=12 m=8
